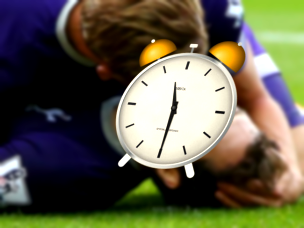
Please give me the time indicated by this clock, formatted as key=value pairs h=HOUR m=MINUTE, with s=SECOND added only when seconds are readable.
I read h=11 m=30
